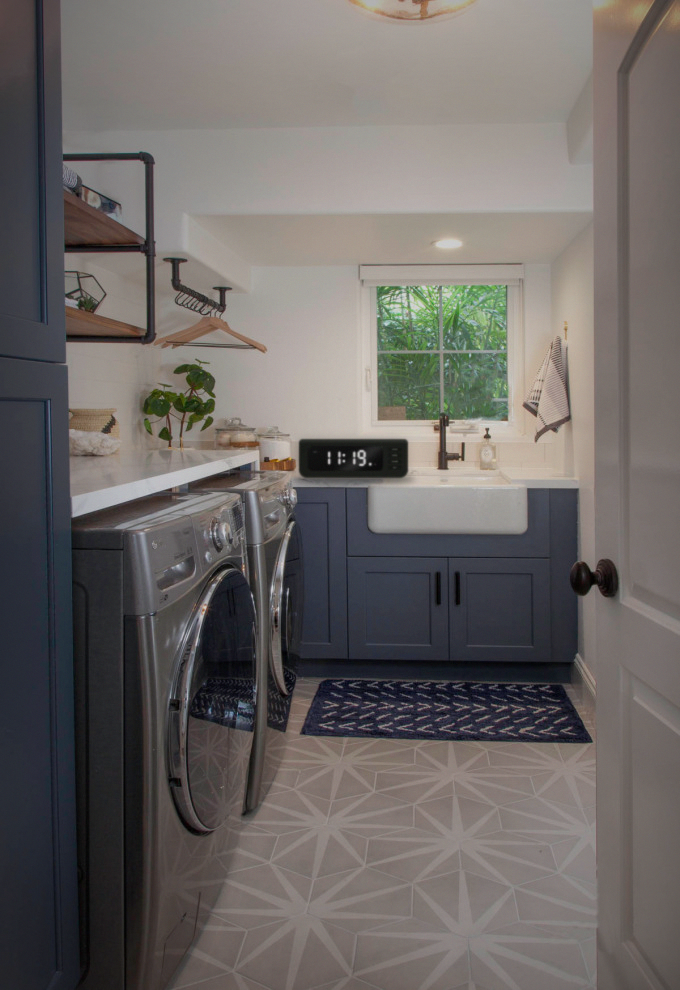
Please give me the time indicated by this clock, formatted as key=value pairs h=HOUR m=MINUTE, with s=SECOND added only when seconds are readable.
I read h=11 m=19
